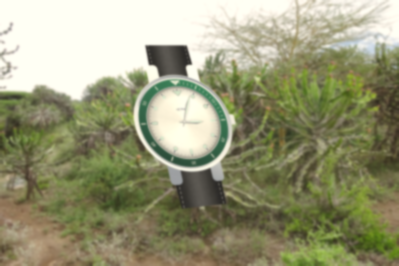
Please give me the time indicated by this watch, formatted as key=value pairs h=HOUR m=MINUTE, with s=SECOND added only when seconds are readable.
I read h=3 m=4
